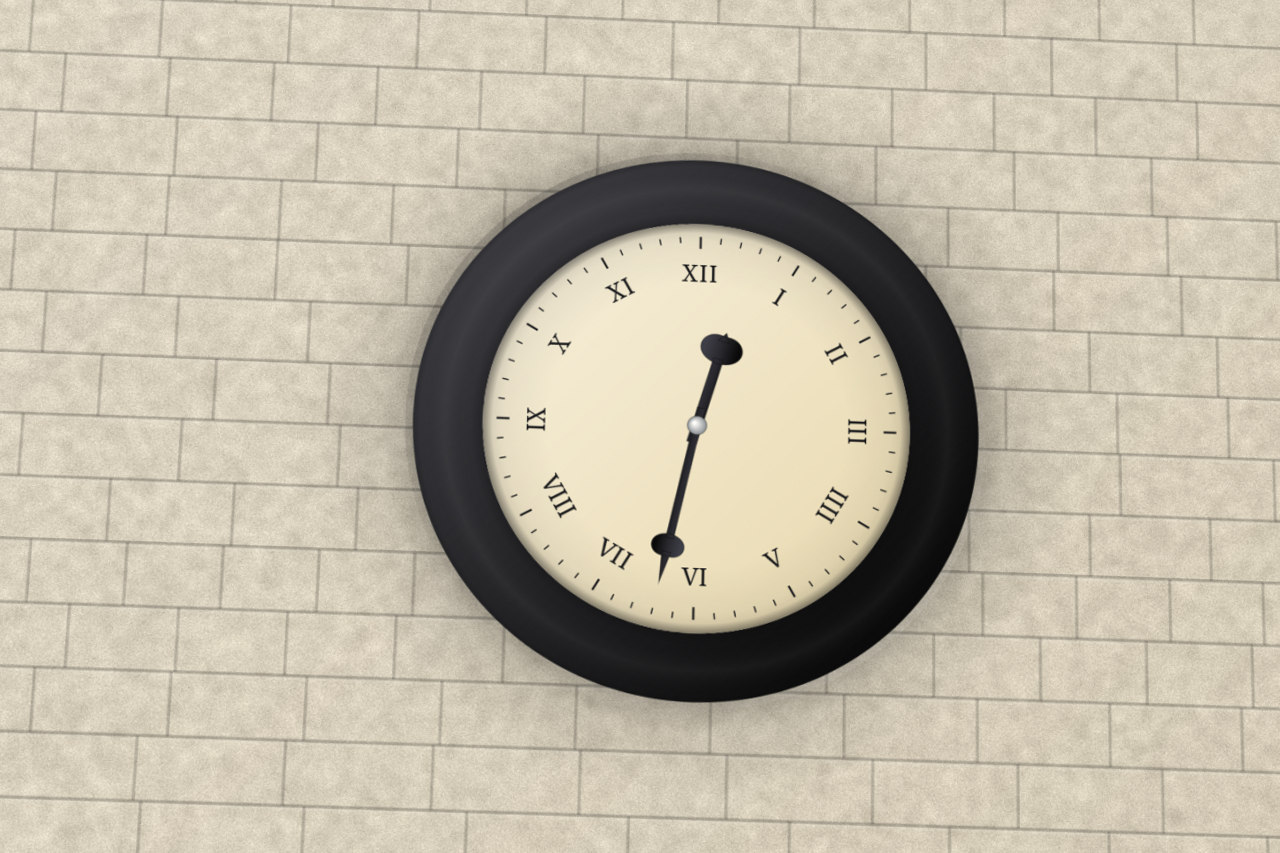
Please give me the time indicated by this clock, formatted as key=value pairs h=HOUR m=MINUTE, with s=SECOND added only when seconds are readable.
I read h=12 m=32
